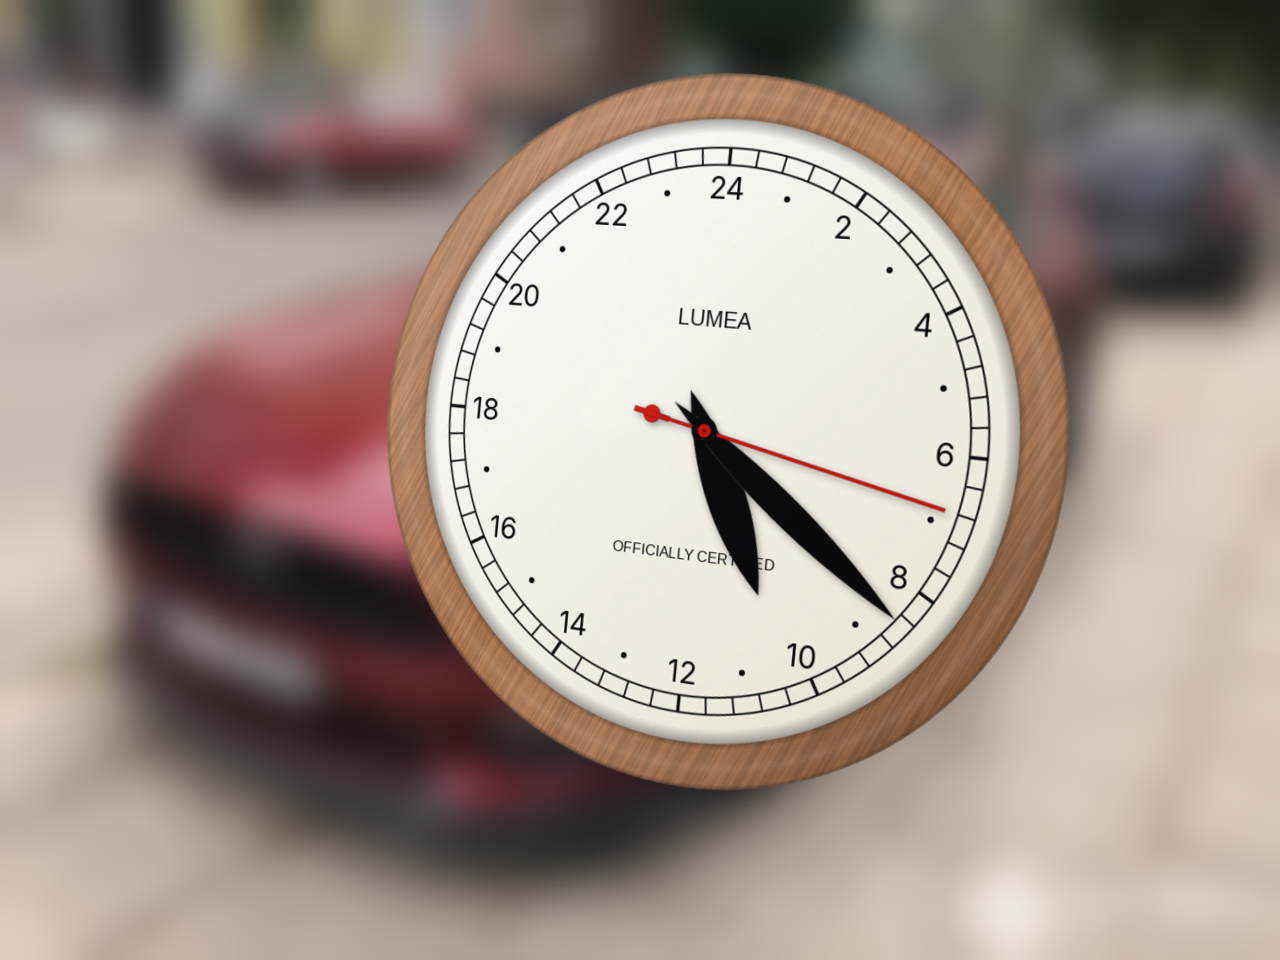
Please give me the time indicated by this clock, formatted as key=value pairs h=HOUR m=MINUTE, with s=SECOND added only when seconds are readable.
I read h=10 m=21 s=17
